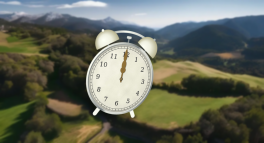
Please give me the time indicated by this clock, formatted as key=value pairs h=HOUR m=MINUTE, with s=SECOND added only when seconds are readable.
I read h=12 m=0
